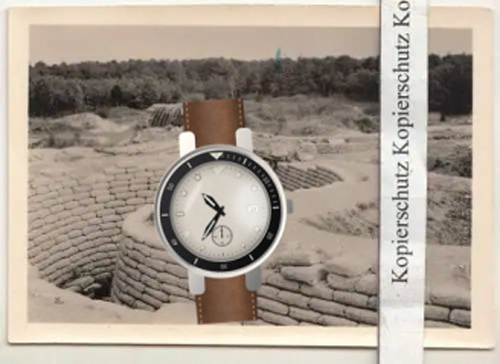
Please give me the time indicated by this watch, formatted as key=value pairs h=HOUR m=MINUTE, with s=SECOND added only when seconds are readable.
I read h=10 m=36
